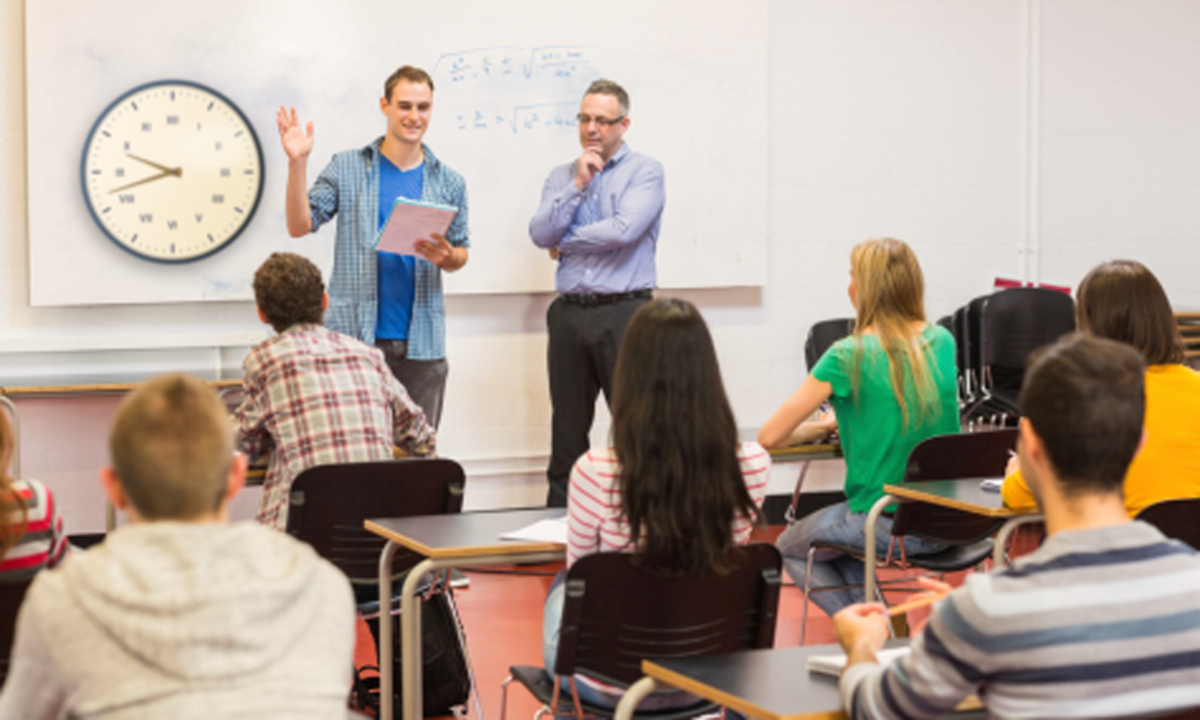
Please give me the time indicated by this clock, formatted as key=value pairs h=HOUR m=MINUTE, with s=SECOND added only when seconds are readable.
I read h=9 m=42
